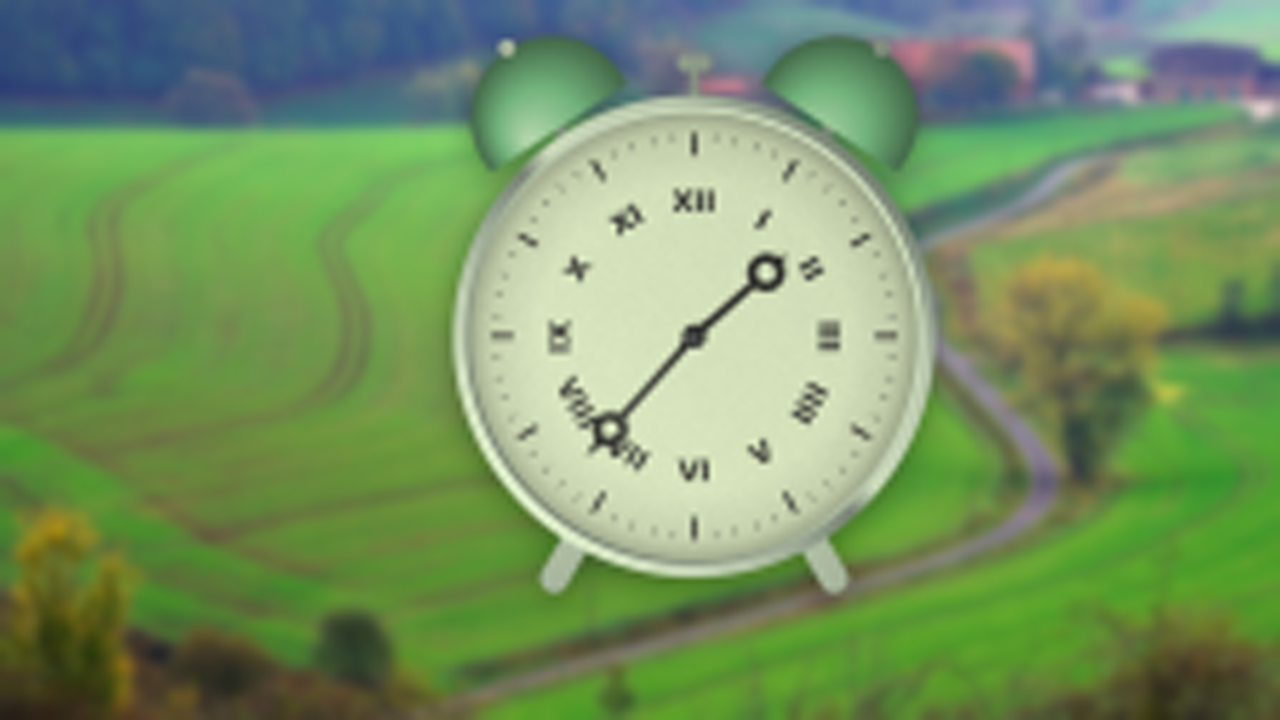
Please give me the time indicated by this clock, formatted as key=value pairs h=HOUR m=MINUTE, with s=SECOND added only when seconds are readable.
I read h=1 m=37
